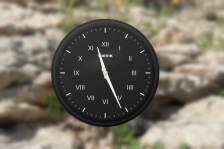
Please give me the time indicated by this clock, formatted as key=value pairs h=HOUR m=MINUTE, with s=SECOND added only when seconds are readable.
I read h=11 m=26
